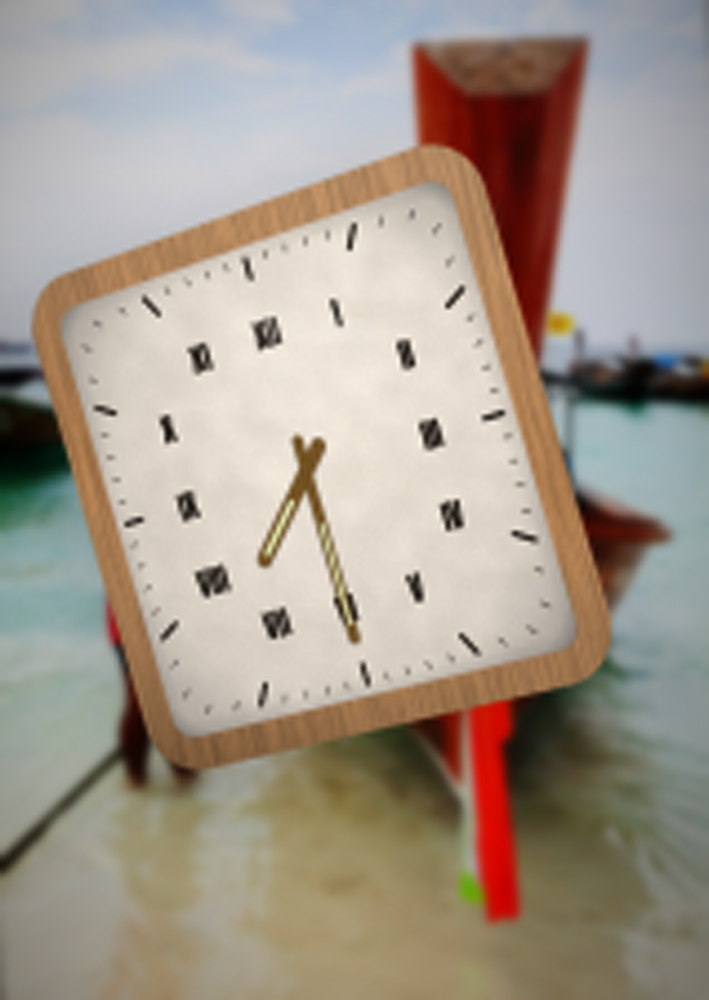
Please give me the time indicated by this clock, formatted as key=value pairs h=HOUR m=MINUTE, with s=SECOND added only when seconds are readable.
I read h=7 m=30
